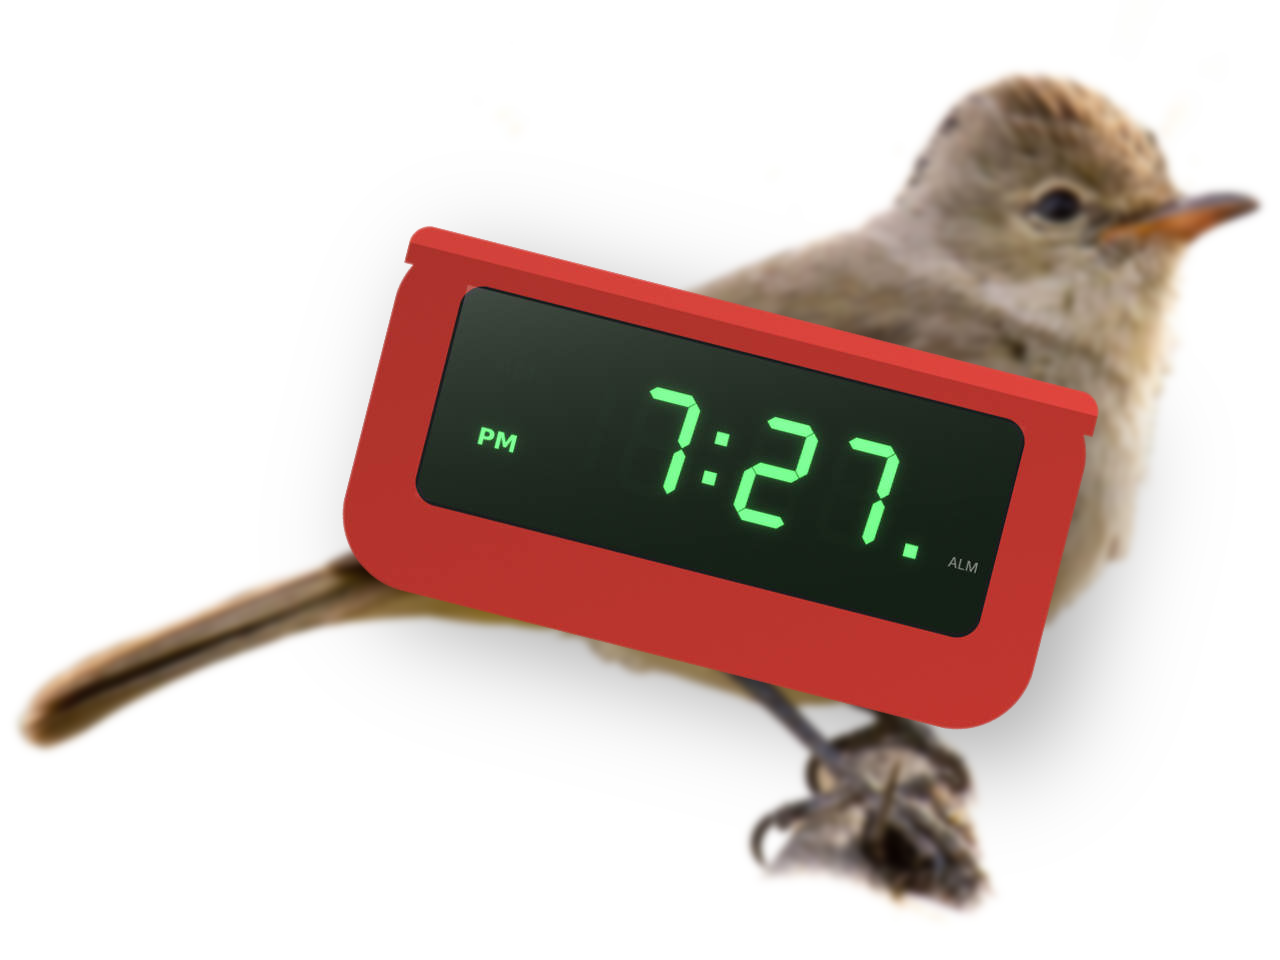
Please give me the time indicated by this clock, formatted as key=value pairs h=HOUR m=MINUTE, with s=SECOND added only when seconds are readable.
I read h=7 m=27
